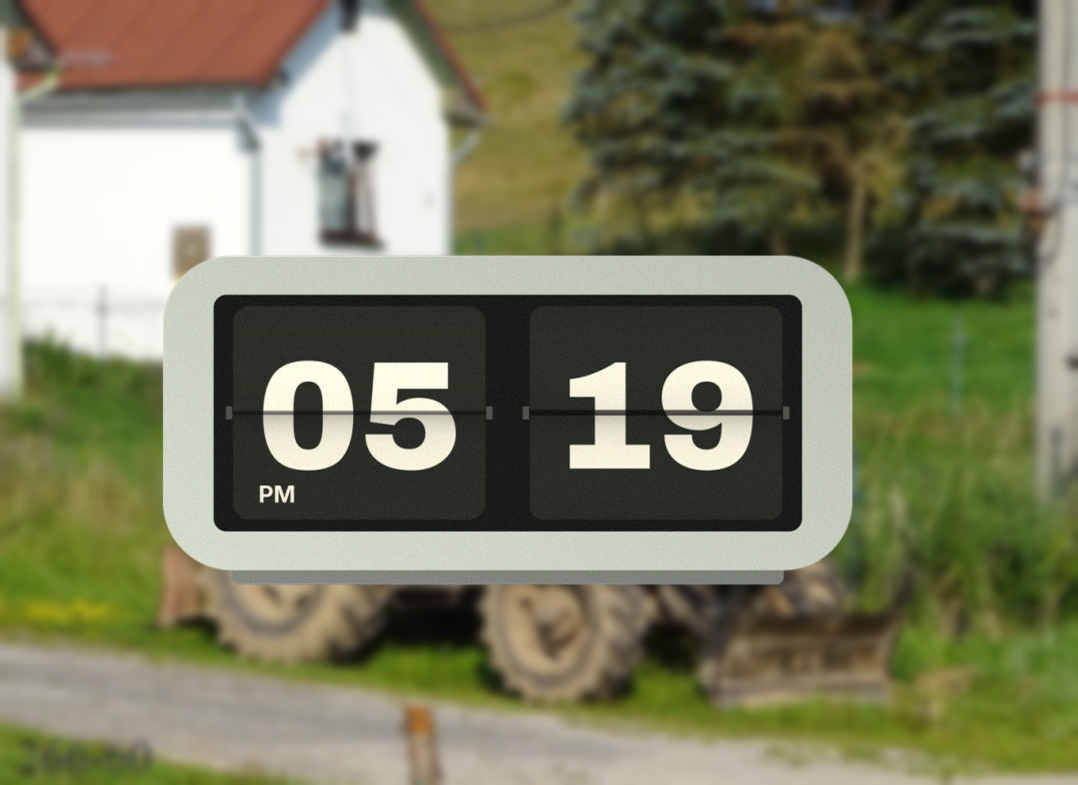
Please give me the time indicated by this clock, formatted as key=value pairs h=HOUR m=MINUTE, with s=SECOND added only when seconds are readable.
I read h=5 m=19
